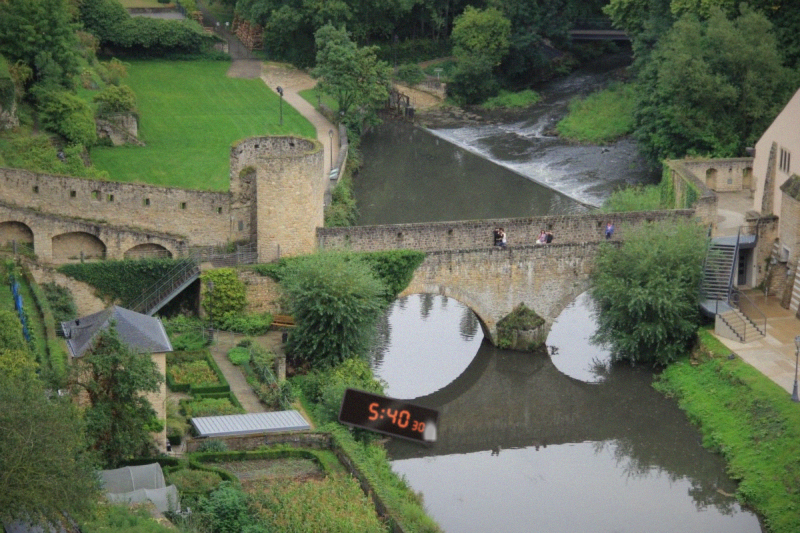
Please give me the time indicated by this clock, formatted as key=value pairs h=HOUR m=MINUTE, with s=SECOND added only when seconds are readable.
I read h=5 m=40
